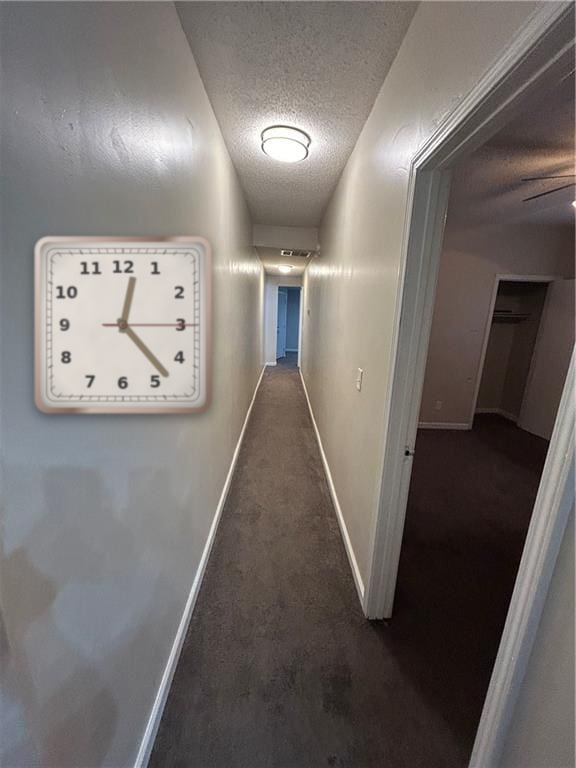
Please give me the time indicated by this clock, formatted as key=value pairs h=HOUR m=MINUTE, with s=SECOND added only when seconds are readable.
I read h=12 m=23 s=15
